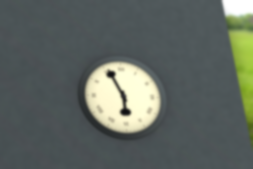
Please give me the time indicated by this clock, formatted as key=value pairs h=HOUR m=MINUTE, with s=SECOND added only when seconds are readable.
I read h=5 m=56
